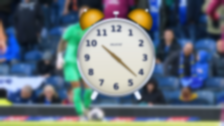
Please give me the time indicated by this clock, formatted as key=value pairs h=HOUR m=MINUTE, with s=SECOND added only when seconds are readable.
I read h=10 m=22
